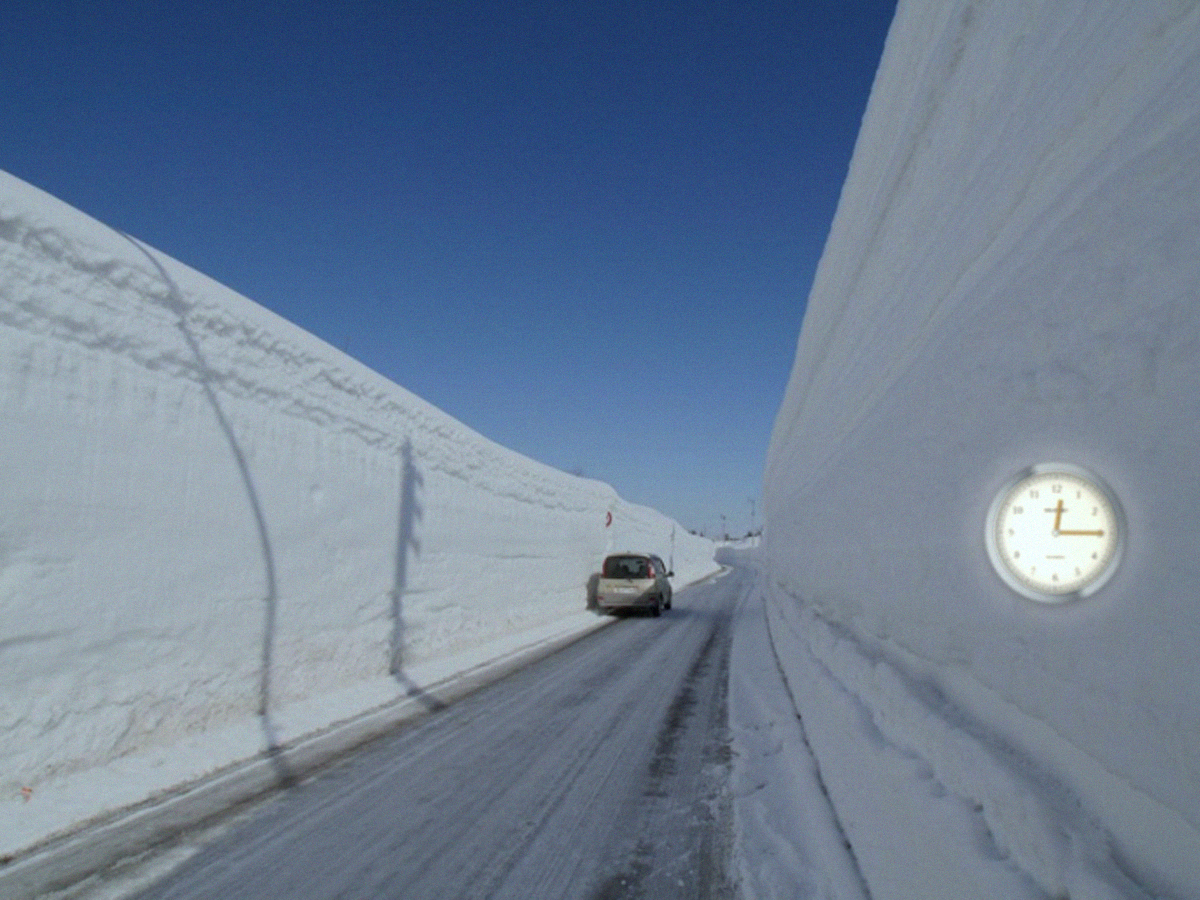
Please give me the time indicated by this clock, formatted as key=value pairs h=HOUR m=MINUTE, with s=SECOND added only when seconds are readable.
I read h=12 m=15
